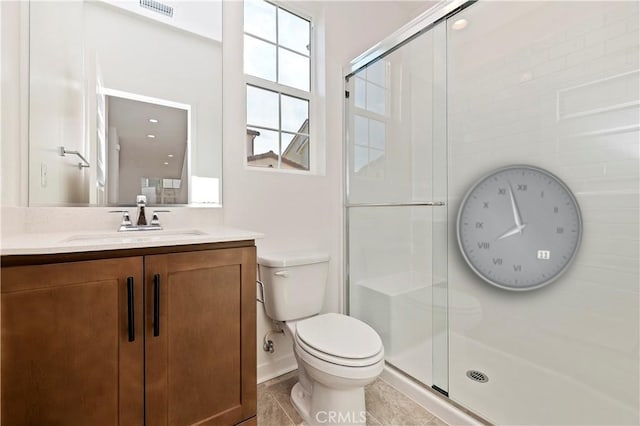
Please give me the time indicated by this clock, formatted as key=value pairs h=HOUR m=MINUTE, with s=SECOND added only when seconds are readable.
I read h=7 m=57
